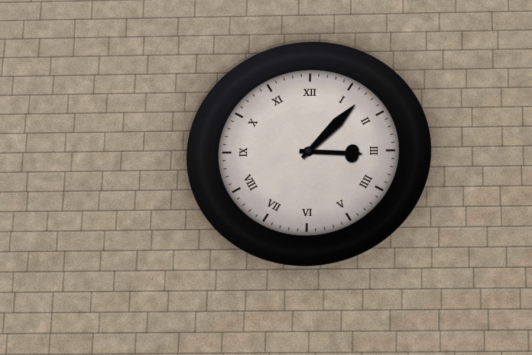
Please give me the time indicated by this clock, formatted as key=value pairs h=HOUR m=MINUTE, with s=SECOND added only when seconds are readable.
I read h=3 m=7
